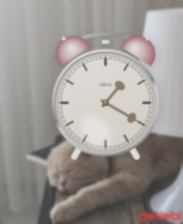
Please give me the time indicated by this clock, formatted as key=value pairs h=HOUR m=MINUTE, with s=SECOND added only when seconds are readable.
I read h=1 m=20
